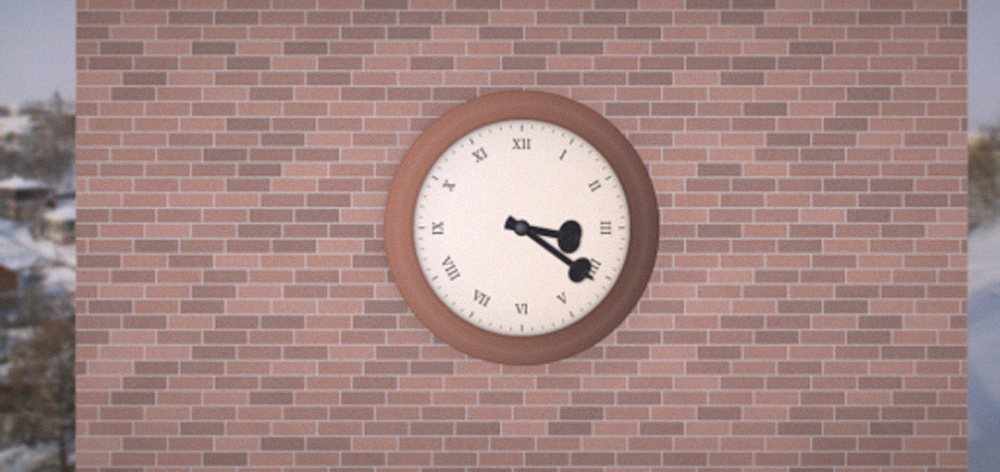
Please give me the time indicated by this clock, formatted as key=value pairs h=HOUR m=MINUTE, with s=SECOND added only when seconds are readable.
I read h=3 m=21
